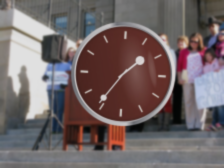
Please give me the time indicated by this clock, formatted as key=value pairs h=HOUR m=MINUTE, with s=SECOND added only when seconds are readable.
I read h=1 m=36
